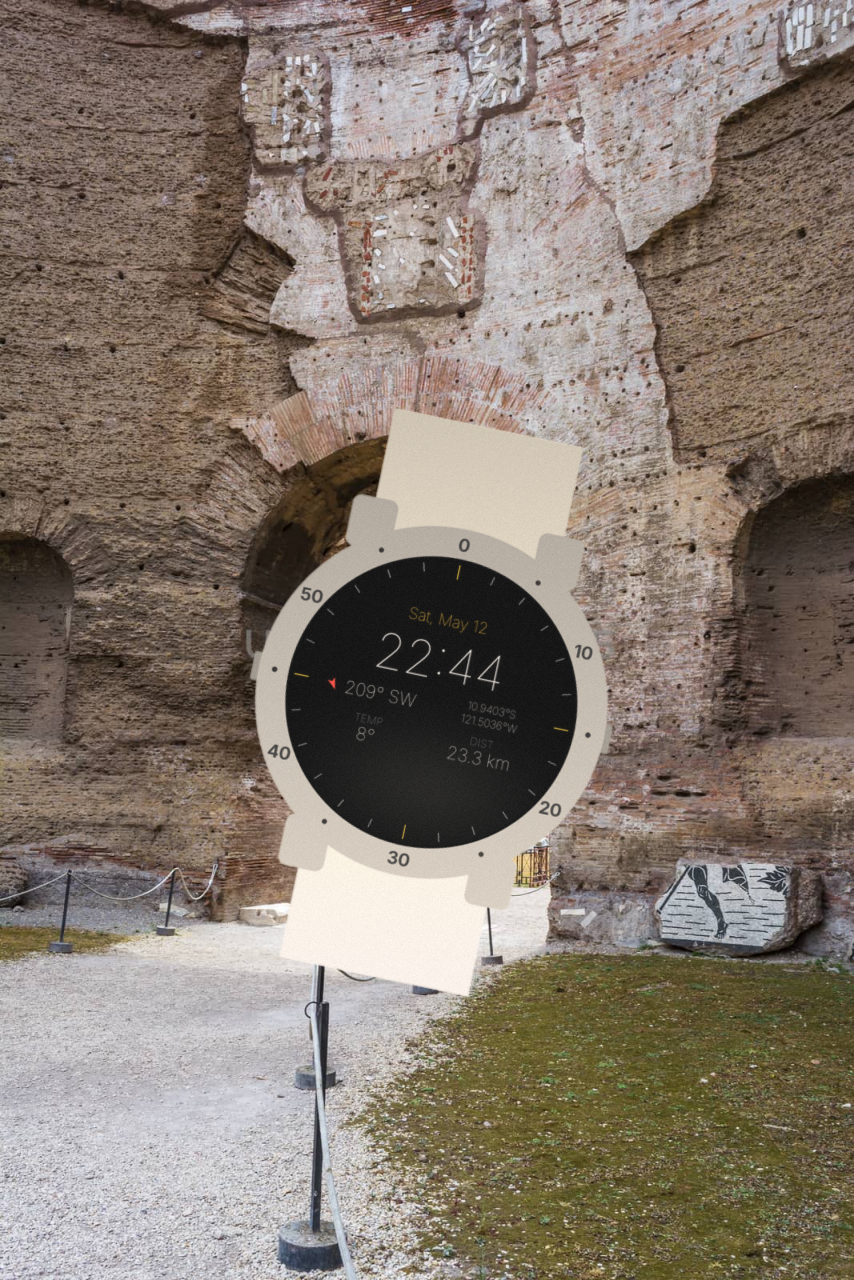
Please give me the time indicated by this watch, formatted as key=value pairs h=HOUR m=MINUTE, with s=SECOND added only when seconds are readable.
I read h=22 m=44
